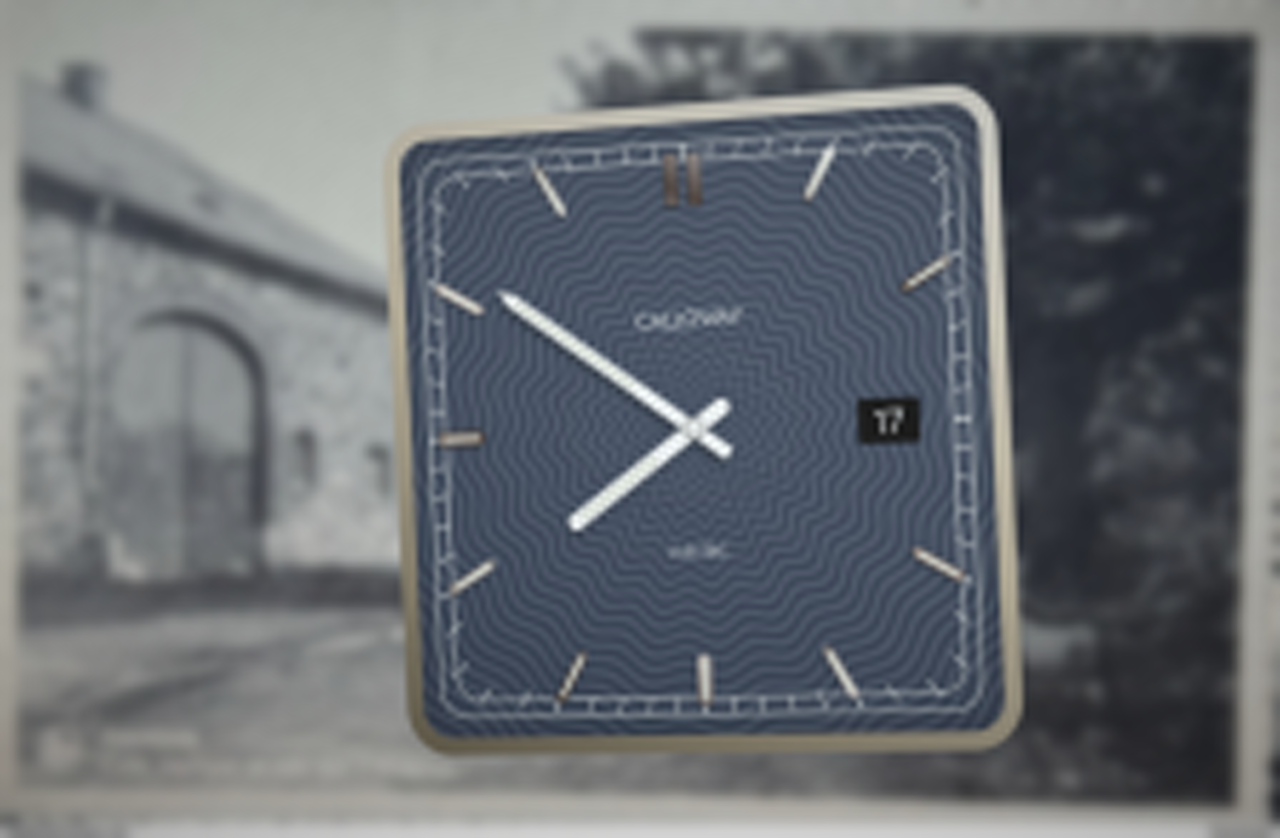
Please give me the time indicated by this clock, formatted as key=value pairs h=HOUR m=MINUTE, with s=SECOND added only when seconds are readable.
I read h=7 m=51
